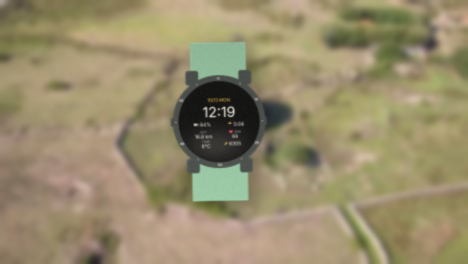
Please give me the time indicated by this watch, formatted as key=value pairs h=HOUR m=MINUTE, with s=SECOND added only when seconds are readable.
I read h=12 m=19
